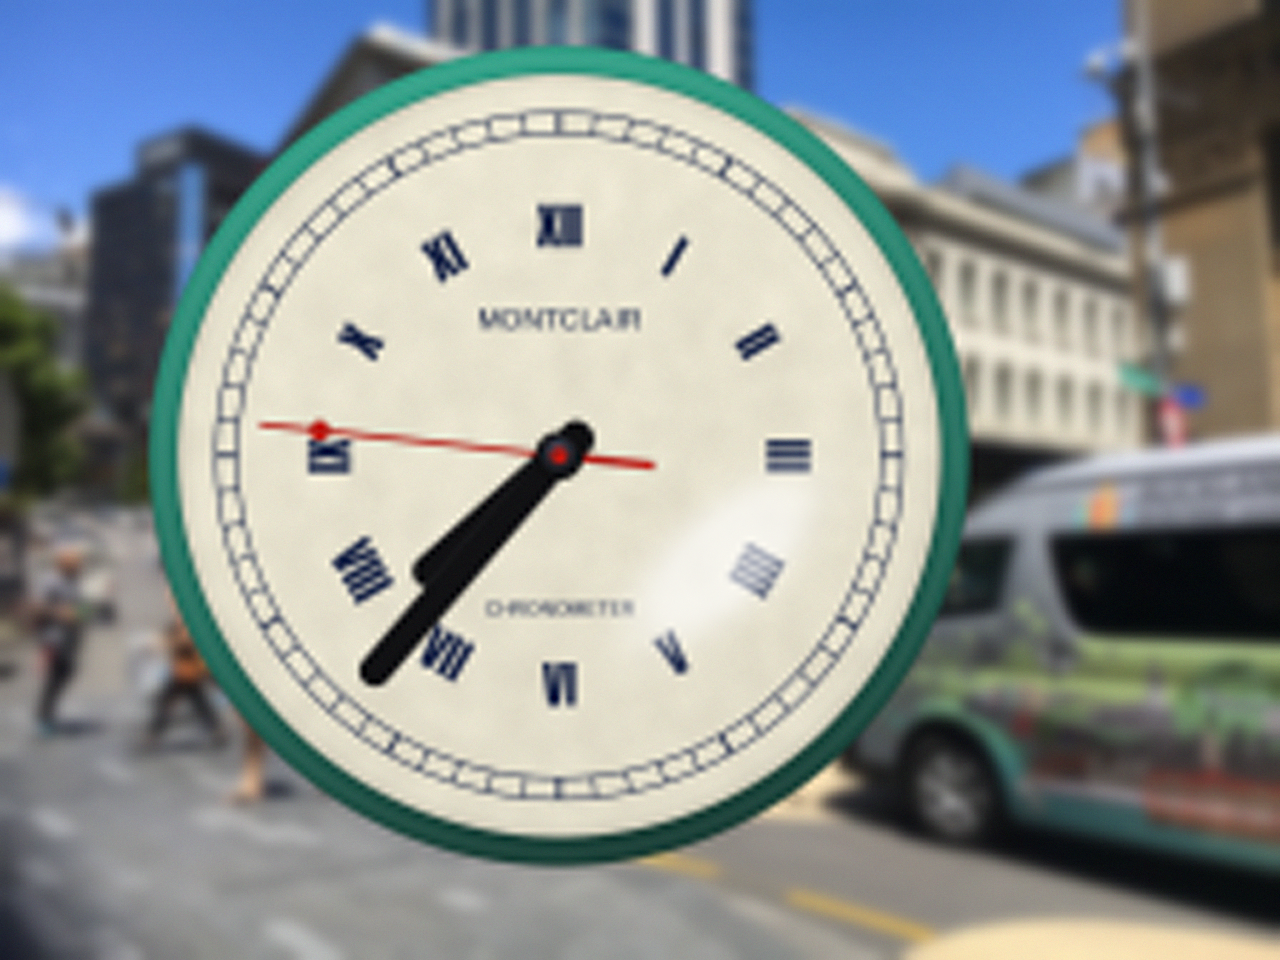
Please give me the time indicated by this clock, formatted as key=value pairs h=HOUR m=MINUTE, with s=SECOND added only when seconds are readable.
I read h=7 m=36 s=46
